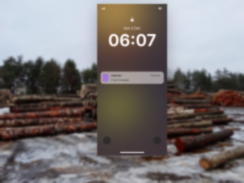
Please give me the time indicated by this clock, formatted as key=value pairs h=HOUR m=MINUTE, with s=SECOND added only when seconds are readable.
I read h=6 m=7
